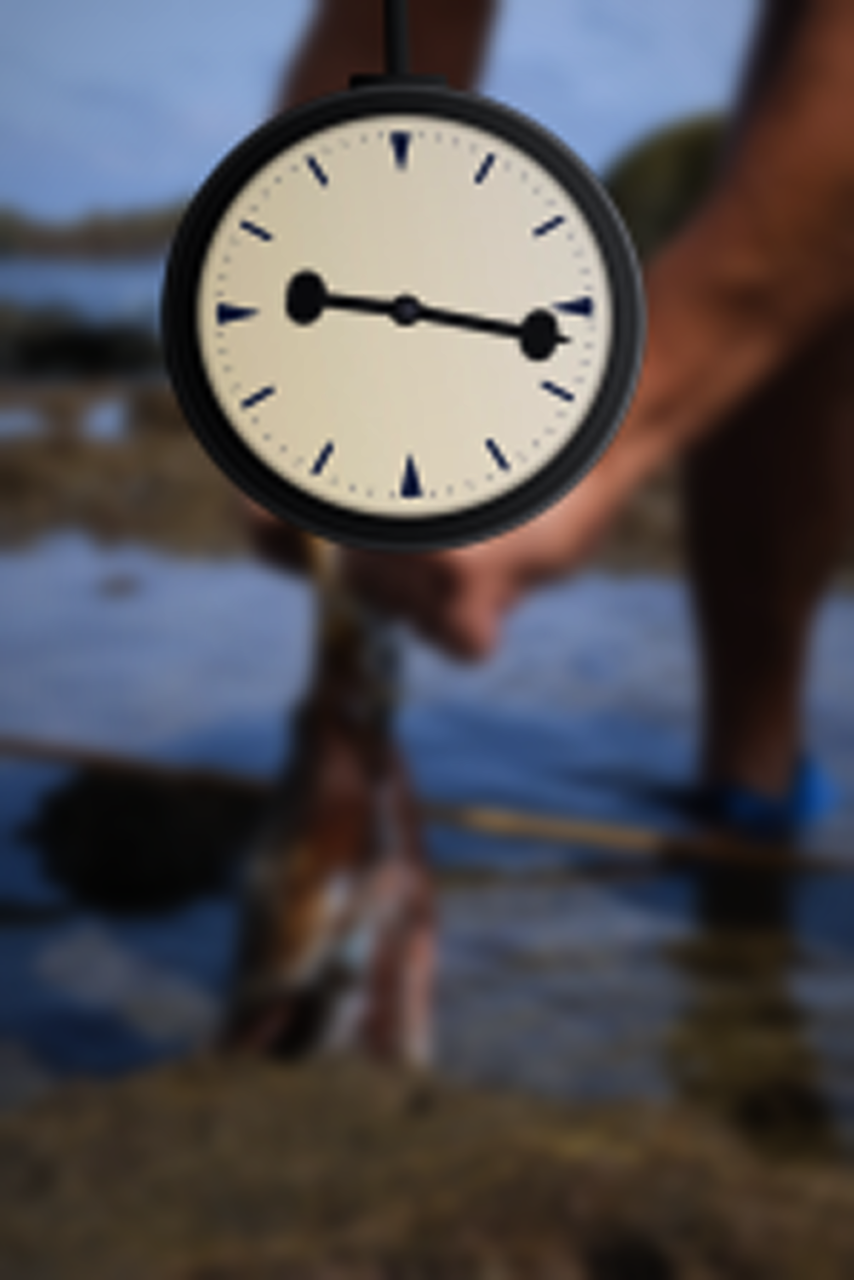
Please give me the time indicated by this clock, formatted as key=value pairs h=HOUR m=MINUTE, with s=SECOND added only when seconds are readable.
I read h=9 m=17
